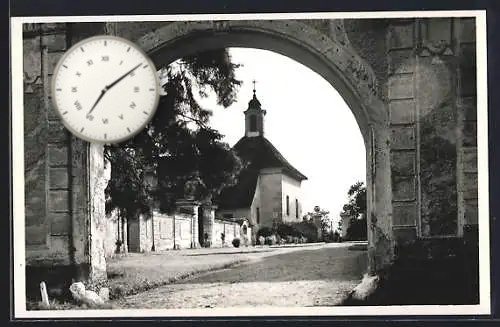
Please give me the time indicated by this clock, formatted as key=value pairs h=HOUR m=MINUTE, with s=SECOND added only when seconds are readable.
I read h=7 m=9
